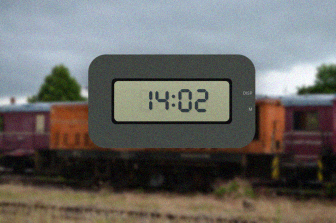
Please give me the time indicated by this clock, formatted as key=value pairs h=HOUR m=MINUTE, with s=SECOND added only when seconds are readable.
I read h=14 m=2
